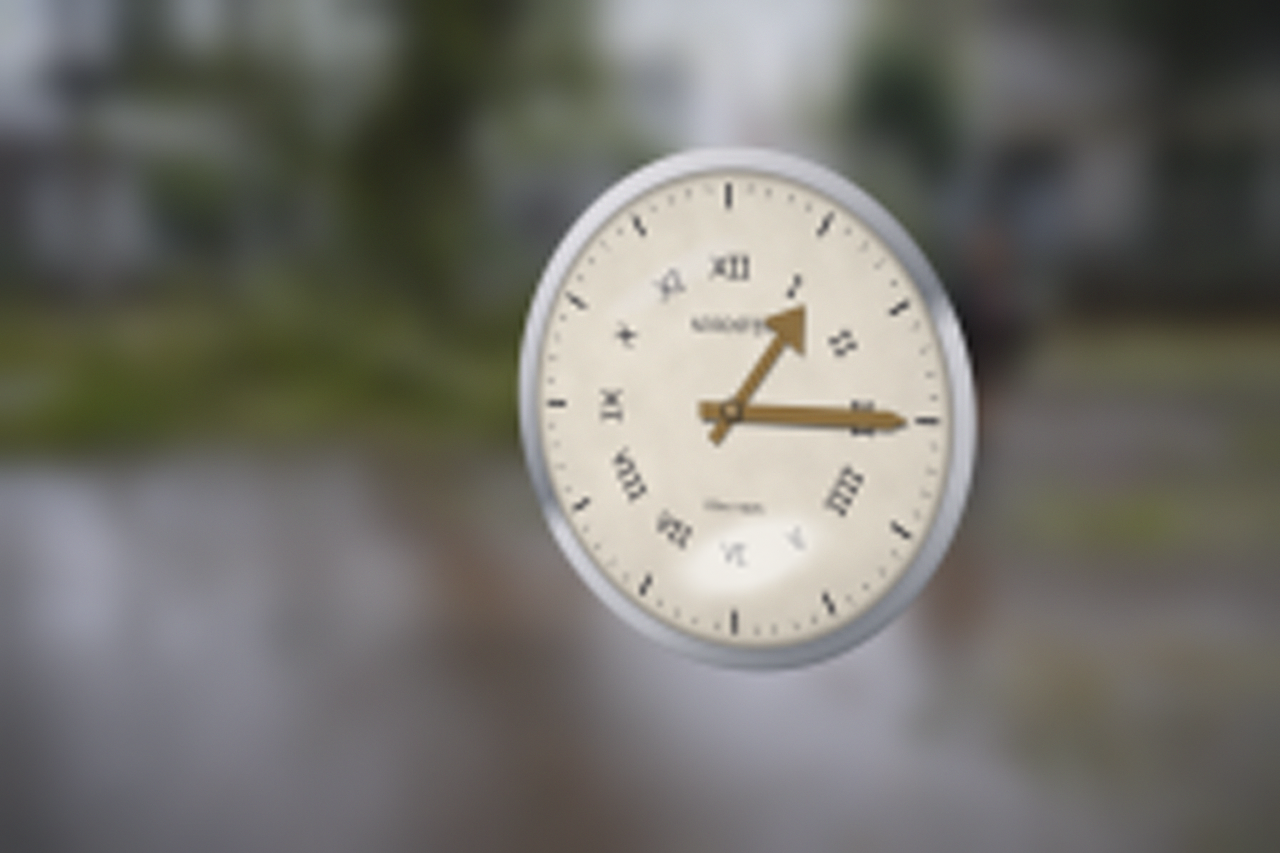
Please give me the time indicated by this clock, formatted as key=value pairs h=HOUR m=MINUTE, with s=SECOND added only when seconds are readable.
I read h=1 m=15
